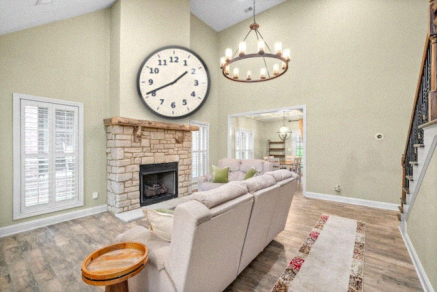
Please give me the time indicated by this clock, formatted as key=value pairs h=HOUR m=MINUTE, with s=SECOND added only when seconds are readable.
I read h=1 m=41
